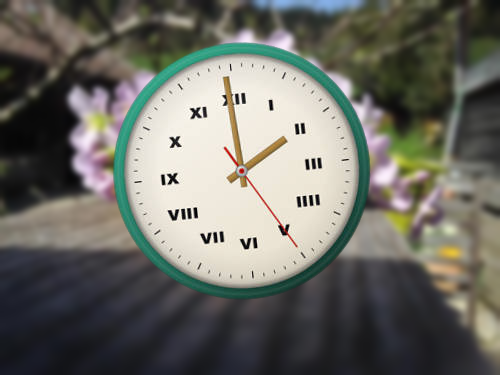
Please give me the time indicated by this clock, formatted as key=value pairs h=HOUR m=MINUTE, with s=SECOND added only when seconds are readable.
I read h=1 m=59 s=25
